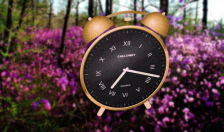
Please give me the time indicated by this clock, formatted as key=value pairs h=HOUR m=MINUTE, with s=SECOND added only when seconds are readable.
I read h=7 m=18
